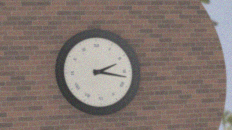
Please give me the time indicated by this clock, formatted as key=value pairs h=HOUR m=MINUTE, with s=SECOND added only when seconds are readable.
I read h=2 m=17
